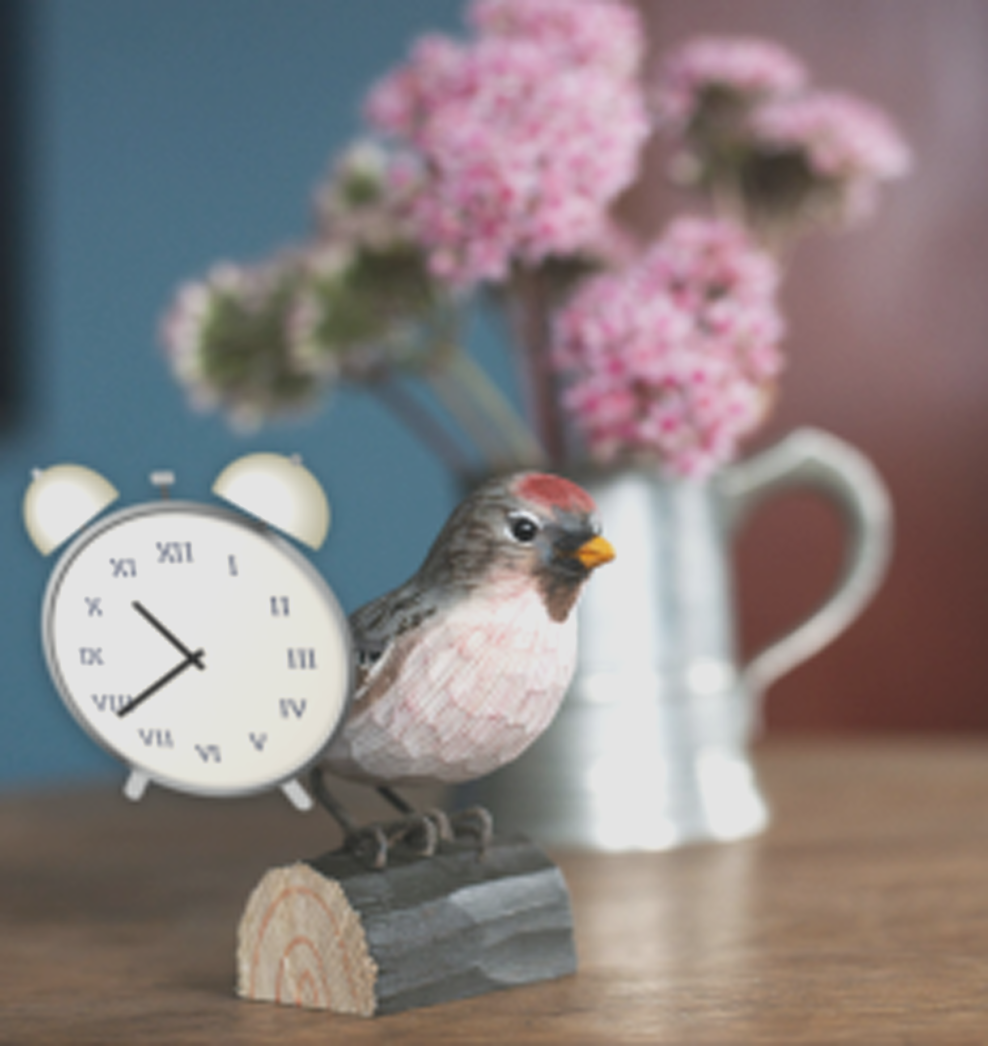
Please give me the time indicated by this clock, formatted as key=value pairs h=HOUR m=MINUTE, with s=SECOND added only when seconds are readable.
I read h=10 m=39
